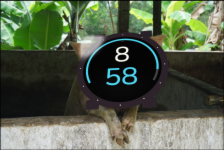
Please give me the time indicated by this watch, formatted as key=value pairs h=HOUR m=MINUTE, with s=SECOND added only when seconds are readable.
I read h=8 m=58
